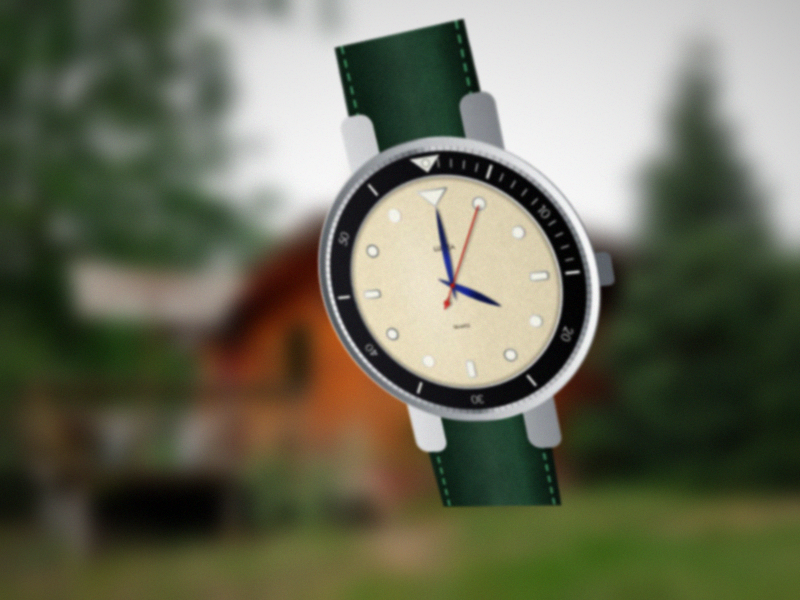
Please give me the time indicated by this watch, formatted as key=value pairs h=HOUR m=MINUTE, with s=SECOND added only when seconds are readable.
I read h=4 m=0 s=5
